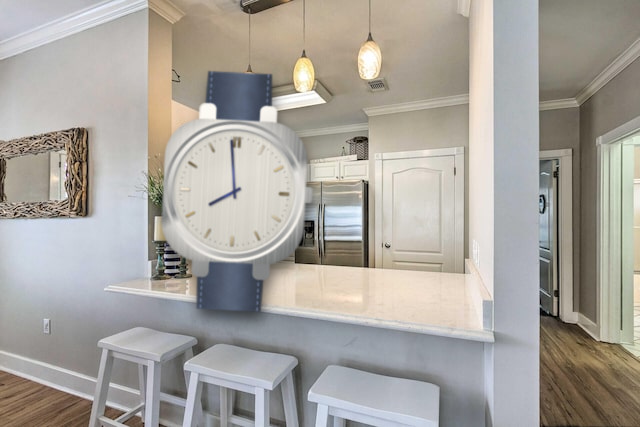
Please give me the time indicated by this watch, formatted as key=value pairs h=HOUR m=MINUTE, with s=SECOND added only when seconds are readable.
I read h=7 m=59
